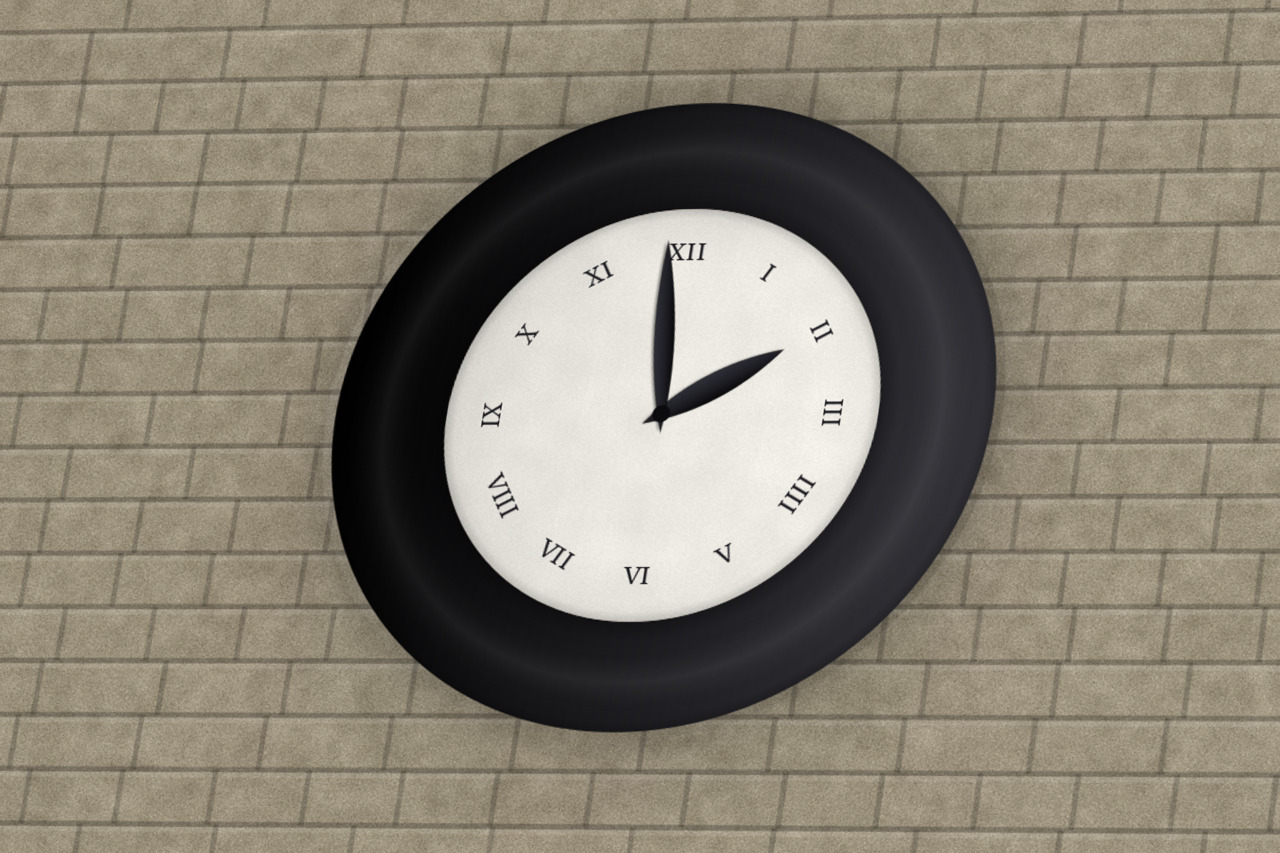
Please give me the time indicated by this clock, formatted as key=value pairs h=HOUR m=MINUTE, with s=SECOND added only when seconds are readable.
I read h=1 m=59
